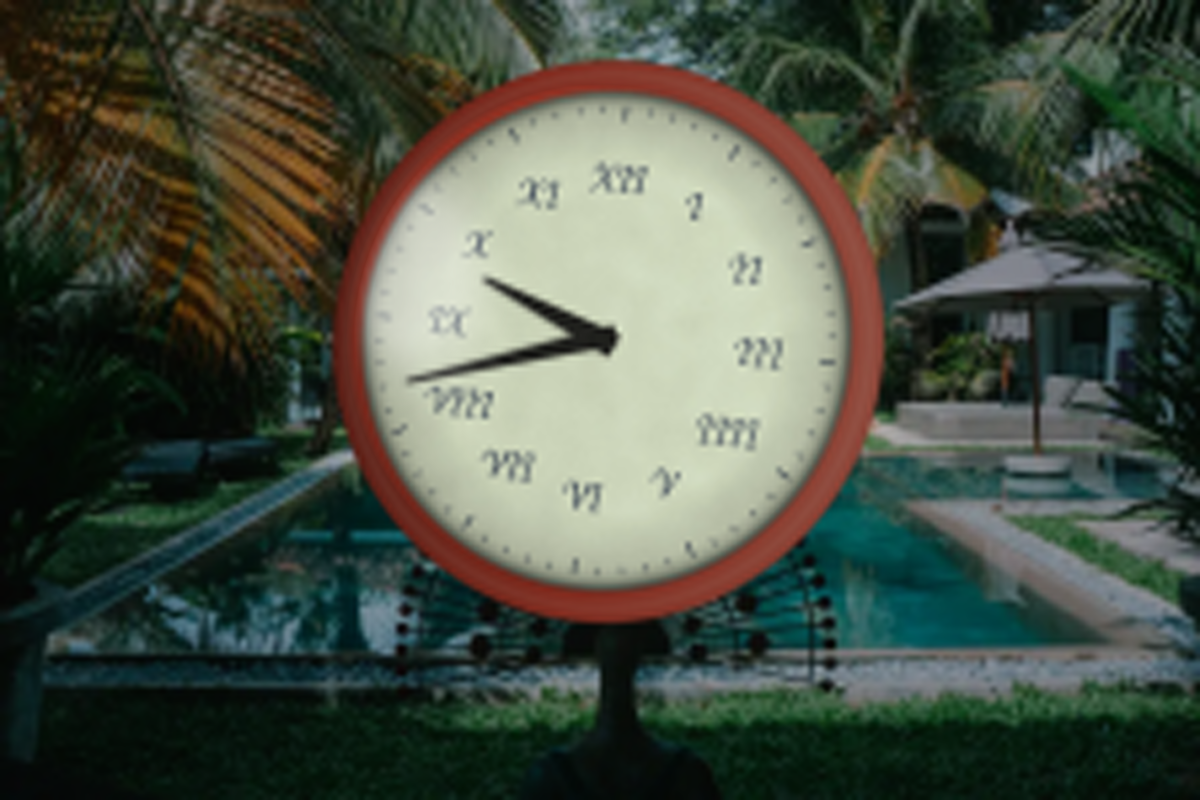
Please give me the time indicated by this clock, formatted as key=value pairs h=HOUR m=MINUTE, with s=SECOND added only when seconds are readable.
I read h=9 m=42
